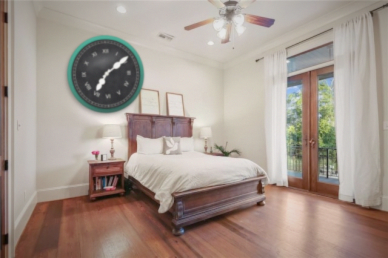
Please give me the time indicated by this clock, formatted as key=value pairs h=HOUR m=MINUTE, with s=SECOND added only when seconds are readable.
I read h=7 m=9
